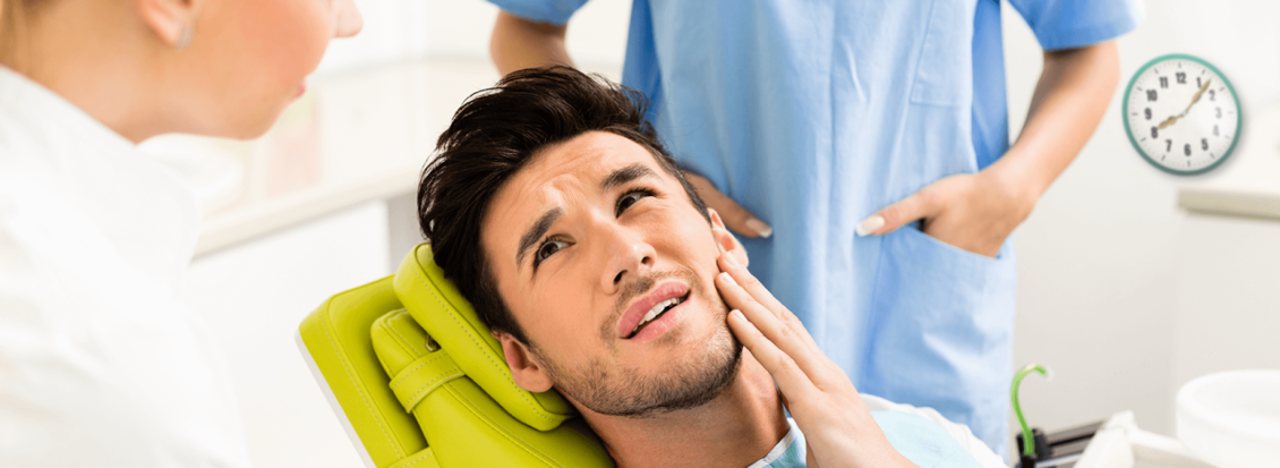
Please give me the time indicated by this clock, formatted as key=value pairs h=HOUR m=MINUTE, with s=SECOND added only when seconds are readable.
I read h=8 m=7
